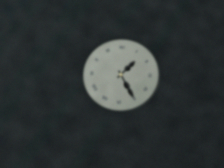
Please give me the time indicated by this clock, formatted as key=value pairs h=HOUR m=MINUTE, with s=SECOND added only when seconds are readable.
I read h=1 m=25
